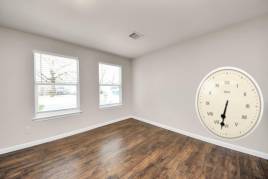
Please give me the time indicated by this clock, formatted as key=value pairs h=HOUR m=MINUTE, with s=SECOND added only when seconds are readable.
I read h=6 m=32
